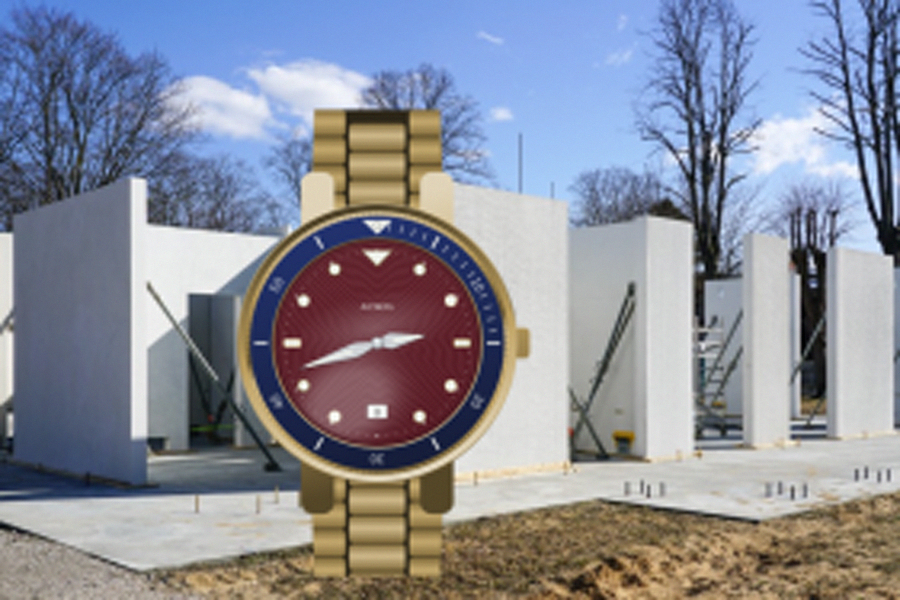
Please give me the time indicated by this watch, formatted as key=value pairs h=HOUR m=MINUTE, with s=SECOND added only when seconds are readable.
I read h=2 m=42
